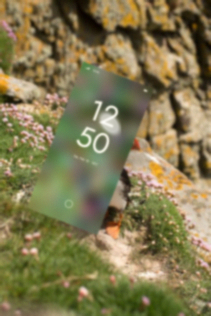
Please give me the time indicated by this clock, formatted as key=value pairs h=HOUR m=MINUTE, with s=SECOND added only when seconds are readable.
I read h=12 m=50
